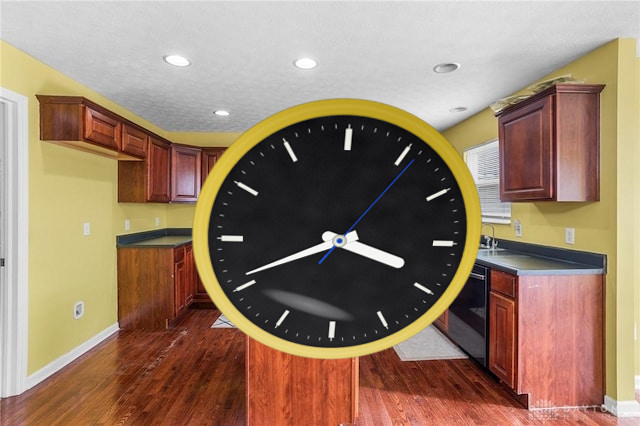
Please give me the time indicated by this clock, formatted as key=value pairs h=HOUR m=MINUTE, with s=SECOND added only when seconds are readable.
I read h=3 m=41 s=6
